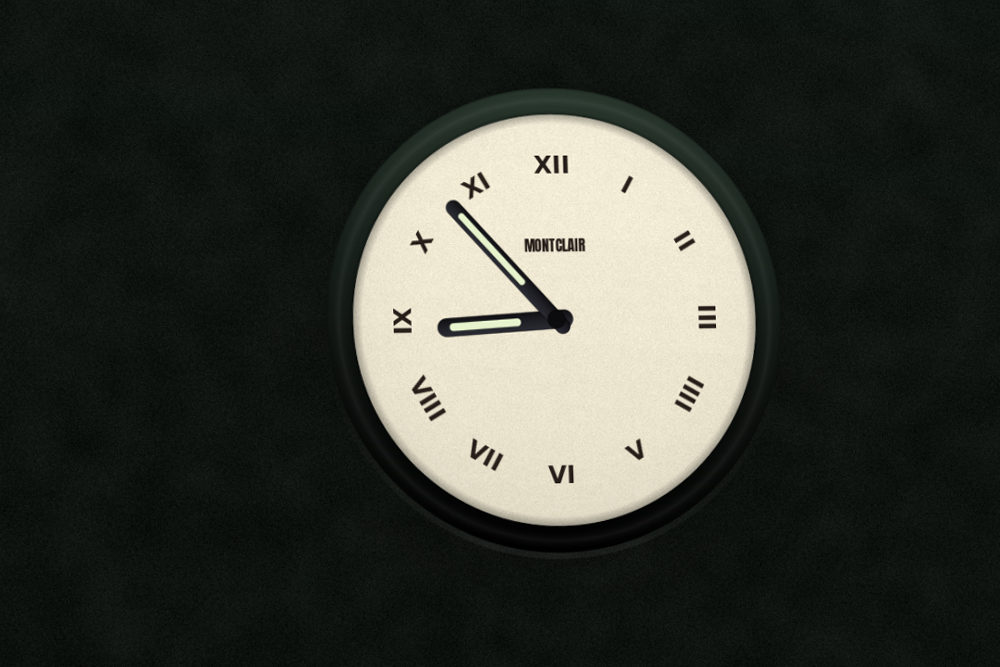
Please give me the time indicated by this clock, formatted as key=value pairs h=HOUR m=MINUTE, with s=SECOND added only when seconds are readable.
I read h=8 m=53
